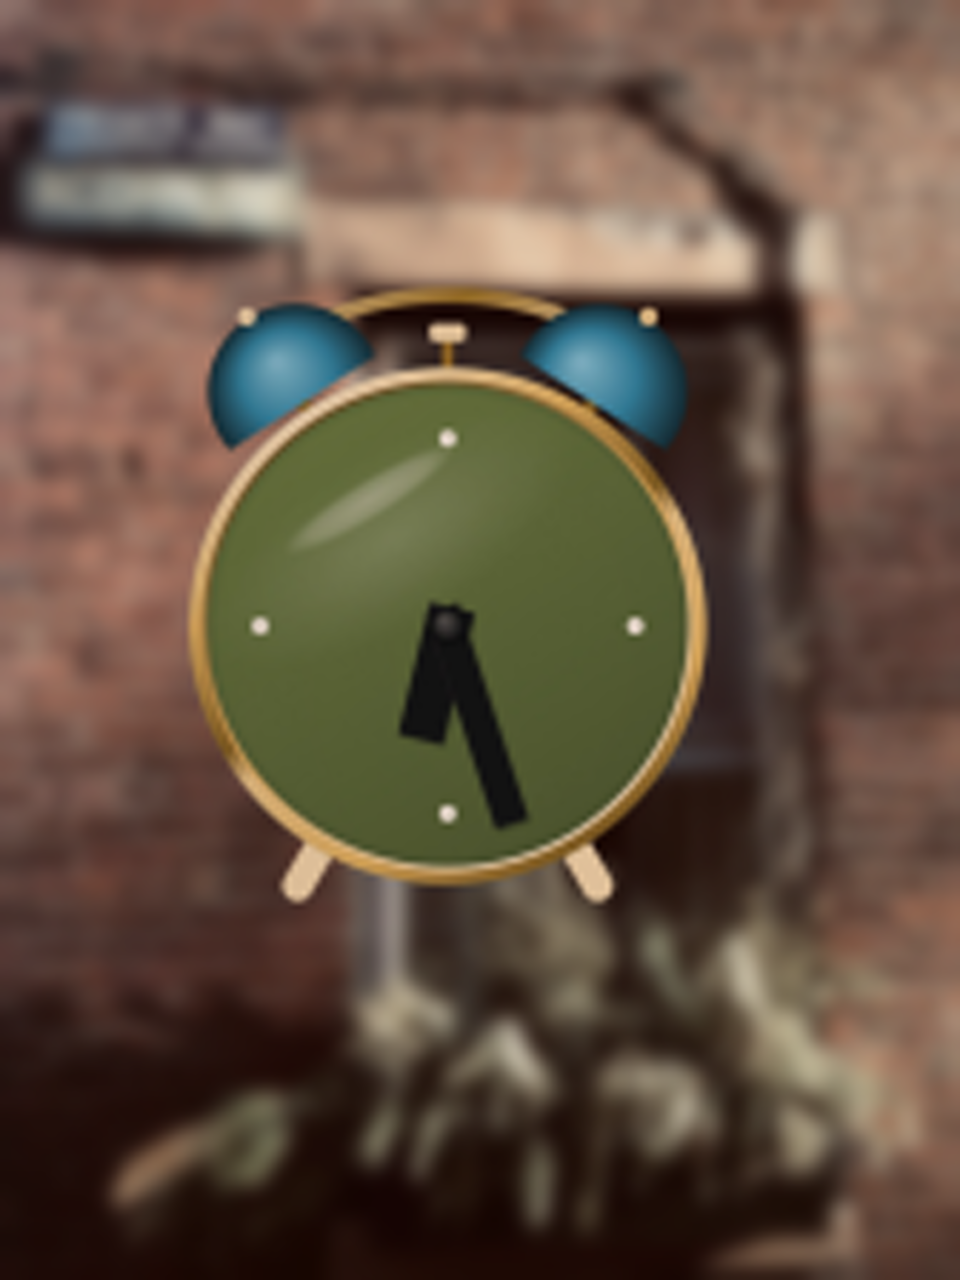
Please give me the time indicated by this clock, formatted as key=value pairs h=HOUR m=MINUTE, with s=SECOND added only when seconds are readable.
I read h=6 m=27
